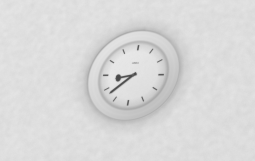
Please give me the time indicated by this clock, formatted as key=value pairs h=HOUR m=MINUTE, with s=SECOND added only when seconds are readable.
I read h=8 m=38
